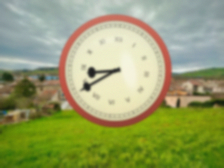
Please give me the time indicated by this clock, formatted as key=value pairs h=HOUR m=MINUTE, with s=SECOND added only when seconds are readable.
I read h=8 m=39
